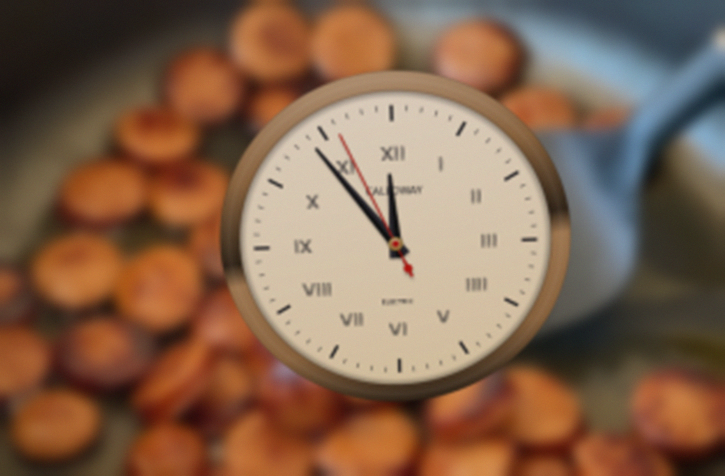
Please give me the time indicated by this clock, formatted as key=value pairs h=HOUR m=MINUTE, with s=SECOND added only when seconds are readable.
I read h=11 m=53 s=56
